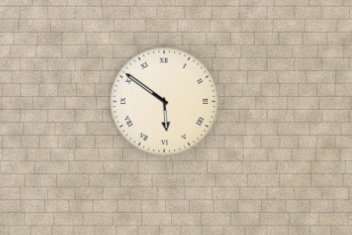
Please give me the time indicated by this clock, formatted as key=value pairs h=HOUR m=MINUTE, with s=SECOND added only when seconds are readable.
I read h=5 m=51
